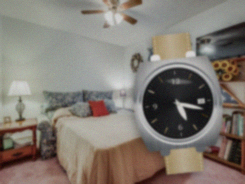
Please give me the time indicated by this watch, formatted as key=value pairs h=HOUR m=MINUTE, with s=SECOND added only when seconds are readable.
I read h=5 m=18
